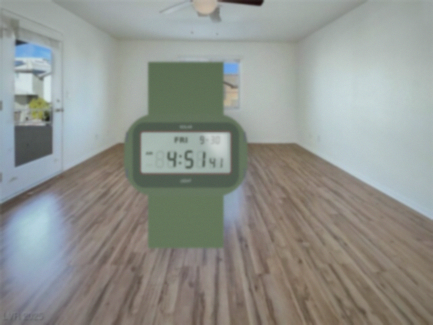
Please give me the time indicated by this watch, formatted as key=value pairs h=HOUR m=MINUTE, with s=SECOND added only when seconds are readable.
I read h=4 m=51 s=41
